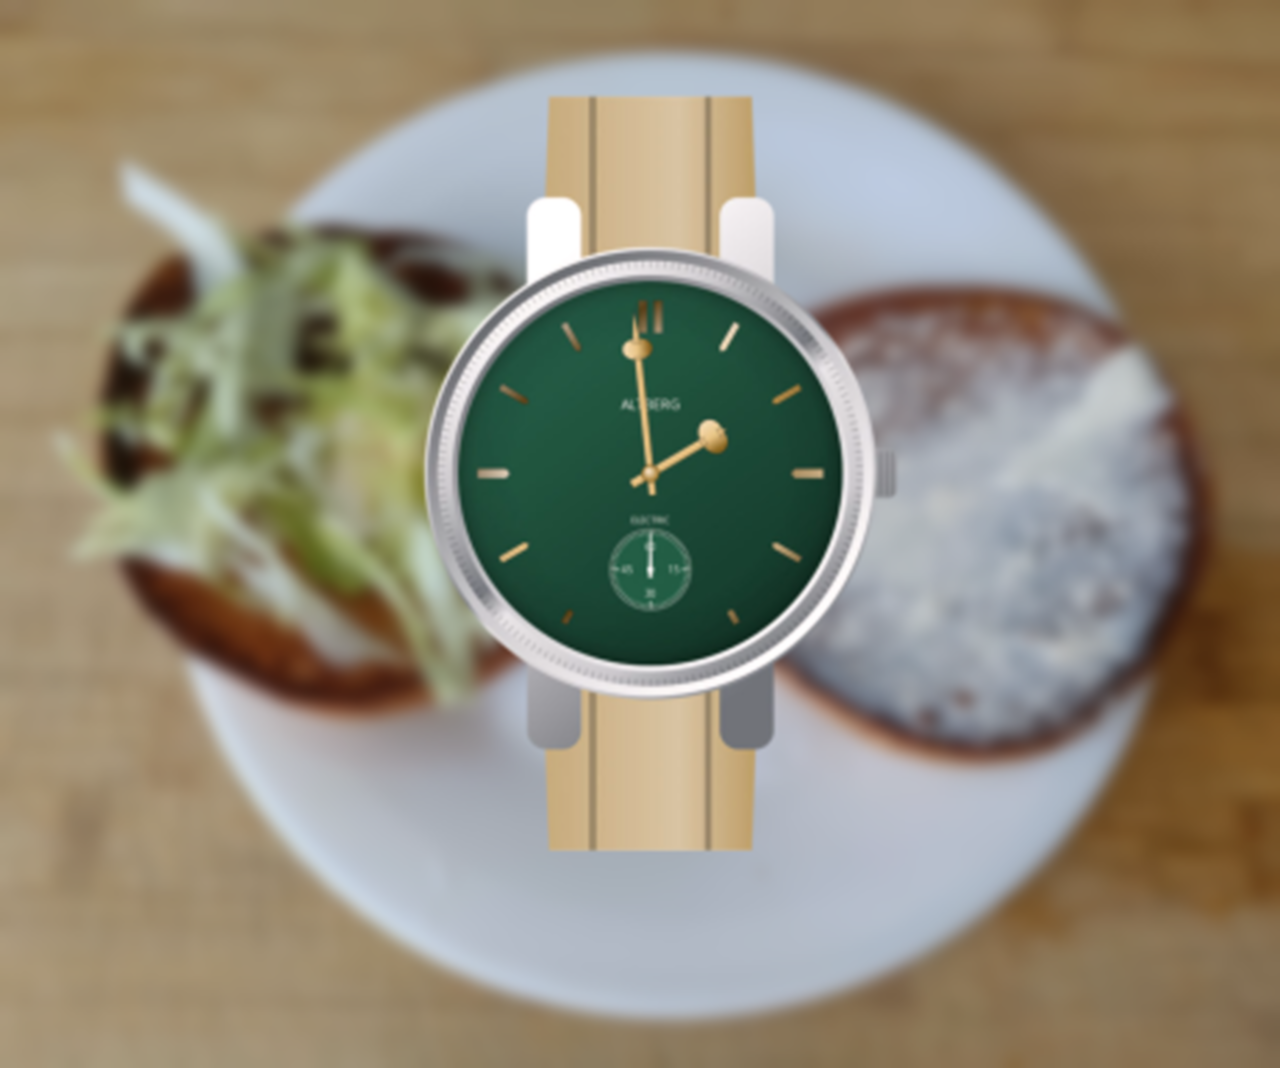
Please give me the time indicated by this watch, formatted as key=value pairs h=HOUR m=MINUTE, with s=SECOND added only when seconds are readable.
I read h=1 m=59
